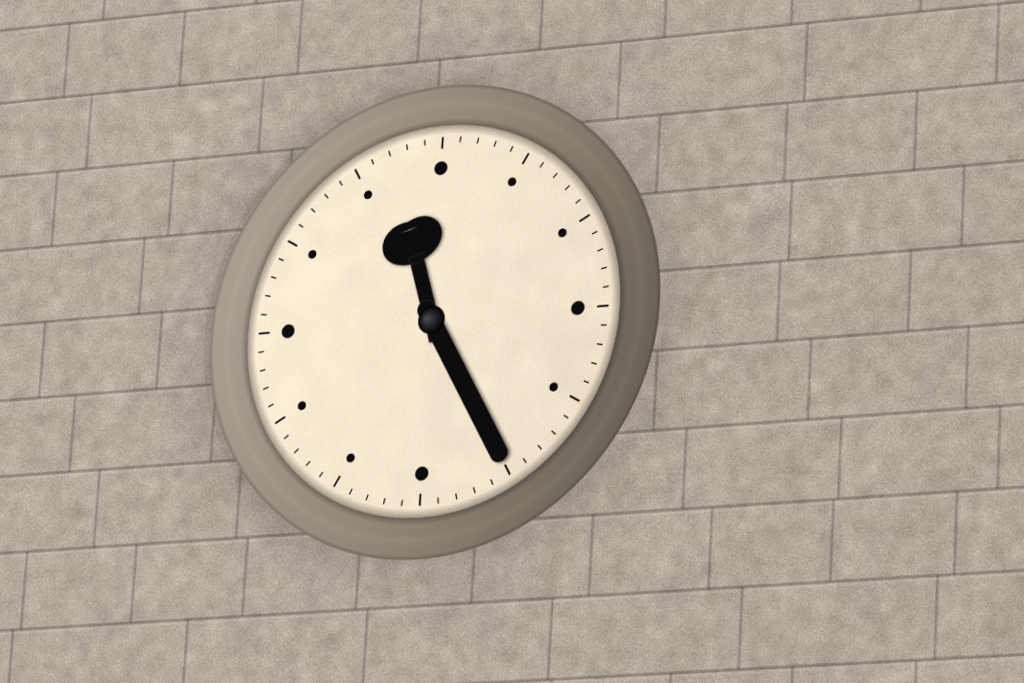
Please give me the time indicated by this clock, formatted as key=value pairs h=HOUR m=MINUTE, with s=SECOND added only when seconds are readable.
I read h=11 m=25
